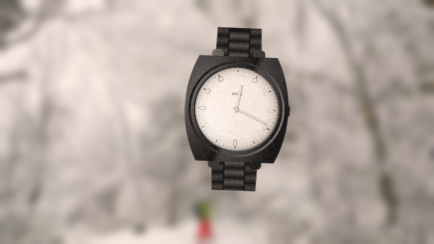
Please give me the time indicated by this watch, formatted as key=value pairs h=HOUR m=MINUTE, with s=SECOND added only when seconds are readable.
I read h=12 m=19
